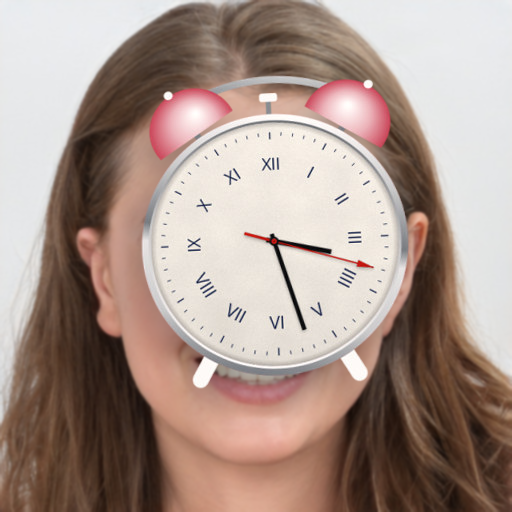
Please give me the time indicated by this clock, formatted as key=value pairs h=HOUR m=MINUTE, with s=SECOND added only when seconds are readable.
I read h=3 m=27 s=18
